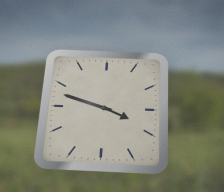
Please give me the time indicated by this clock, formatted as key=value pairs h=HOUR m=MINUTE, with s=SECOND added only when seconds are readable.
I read h=3 m=48
